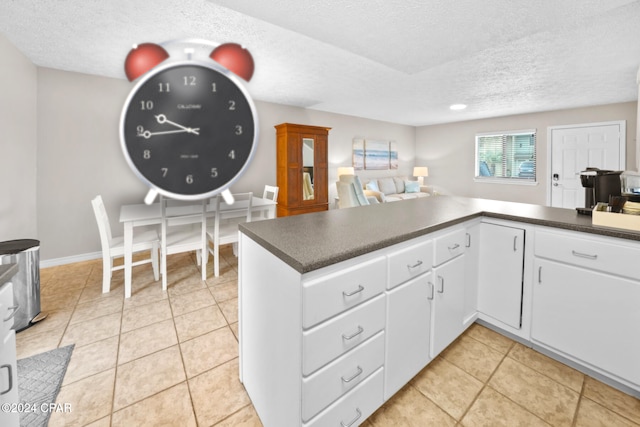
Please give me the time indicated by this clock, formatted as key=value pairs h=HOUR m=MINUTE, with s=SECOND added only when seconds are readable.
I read h=9 m=44
